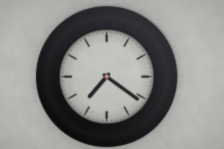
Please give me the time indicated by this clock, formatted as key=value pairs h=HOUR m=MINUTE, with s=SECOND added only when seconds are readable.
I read h=7 m=21
